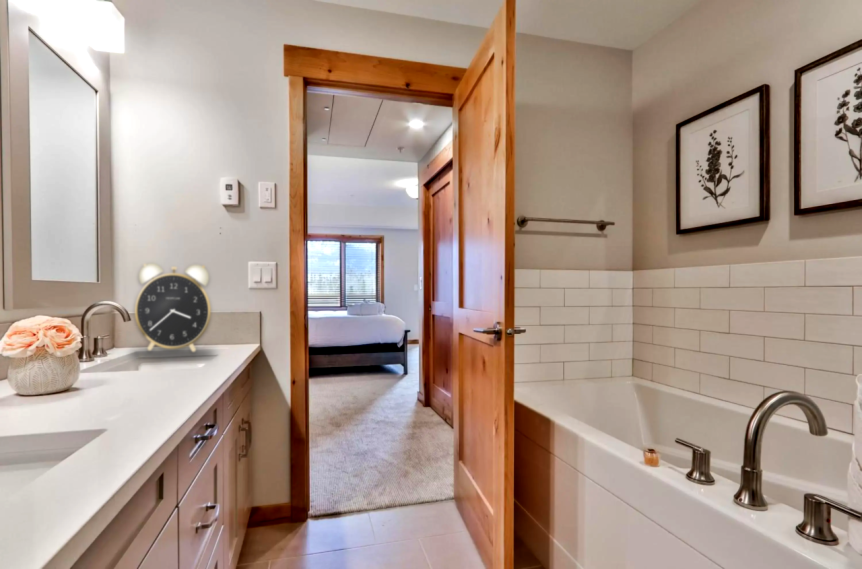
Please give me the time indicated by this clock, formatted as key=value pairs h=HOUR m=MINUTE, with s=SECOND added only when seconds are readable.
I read h=3 m=38
